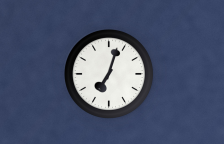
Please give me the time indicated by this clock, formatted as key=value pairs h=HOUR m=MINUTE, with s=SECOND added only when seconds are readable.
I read h=7 m=3
